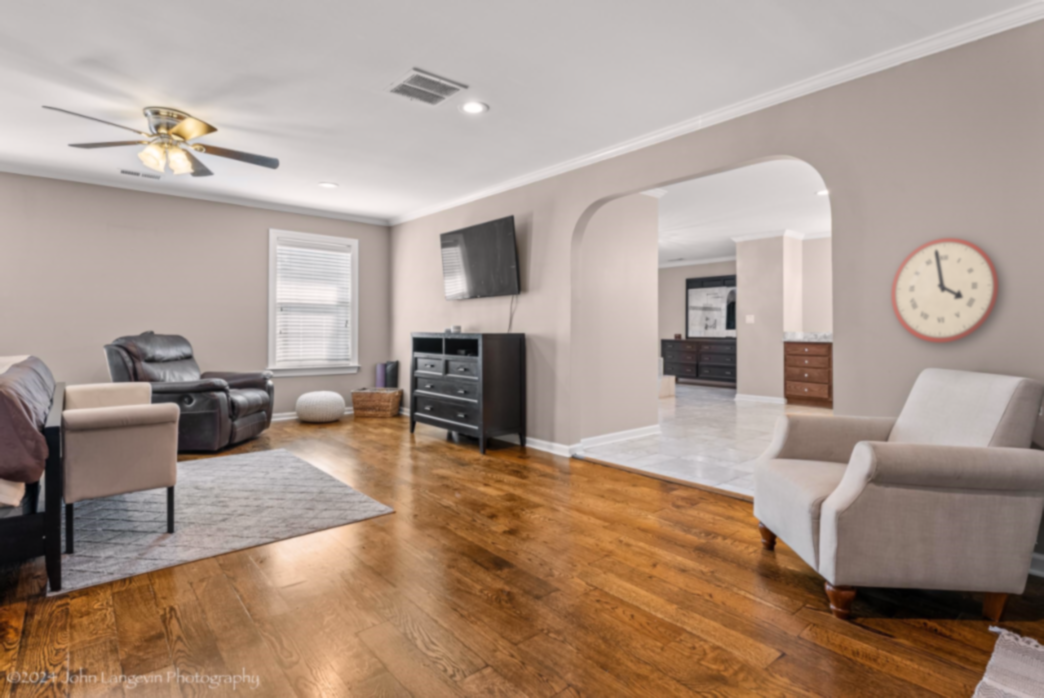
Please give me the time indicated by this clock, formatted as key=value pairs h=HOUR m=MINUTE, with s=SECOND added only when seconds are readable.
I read h=3 m=58
